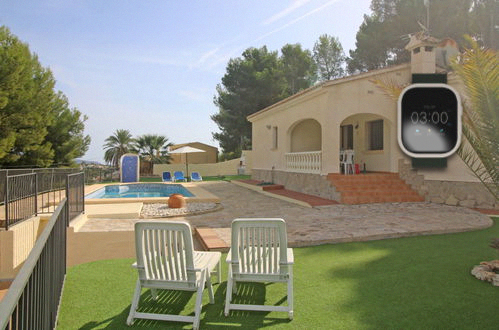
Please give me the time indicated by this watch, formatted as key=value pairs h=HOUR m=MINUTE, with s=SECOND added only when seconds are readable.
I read h=3 m=0
